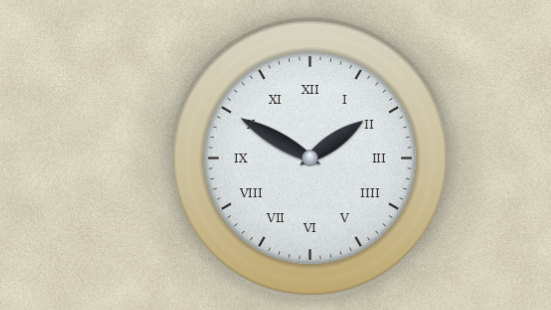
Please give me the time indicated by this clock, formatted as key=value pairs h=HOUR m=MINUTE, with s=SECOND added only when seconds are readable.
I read h=1 m=50
